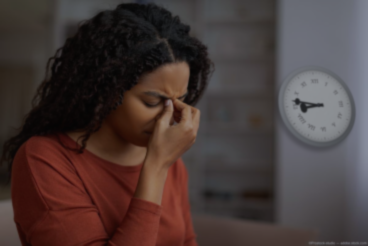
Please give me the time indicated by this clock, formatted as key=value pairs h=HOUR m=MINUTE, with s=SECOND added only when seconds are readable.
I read h=8 m=47
